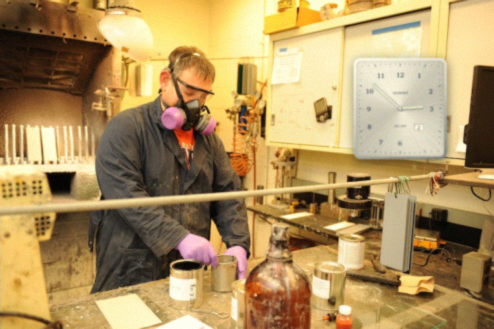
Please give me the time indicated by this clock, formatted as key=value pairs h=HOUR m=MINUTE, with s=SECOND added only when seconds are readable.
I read h=2 m=52
